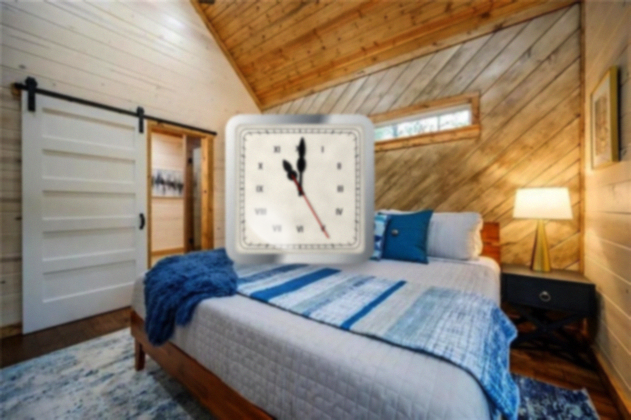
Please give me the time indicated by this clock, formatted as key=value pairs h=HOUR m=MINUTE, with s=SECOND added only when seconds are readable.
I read h=11 m=0 s=25
